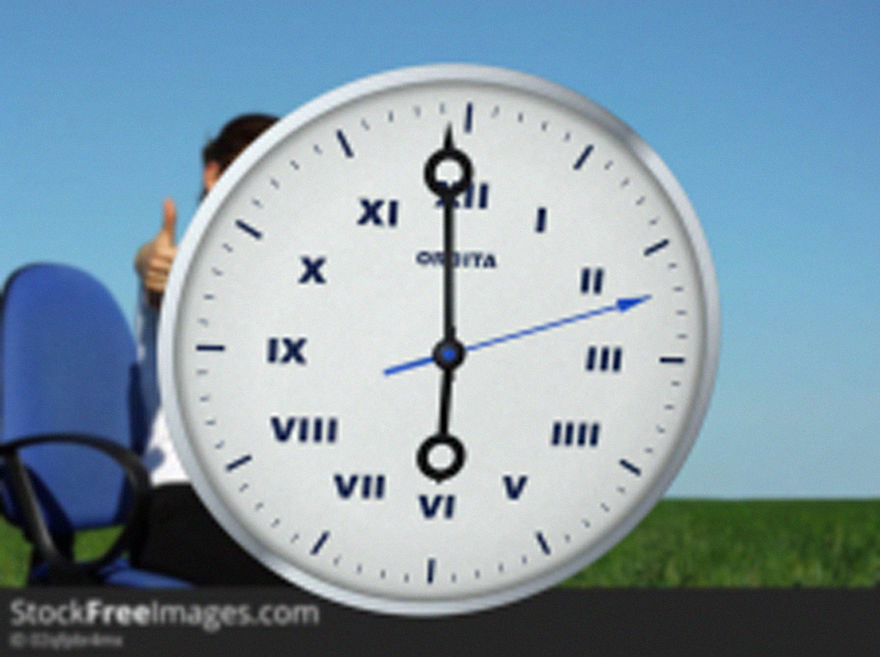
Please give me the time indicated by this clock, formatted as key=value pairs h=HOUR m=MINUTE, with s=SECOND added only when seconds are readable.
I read h=5 m=59 s=12
